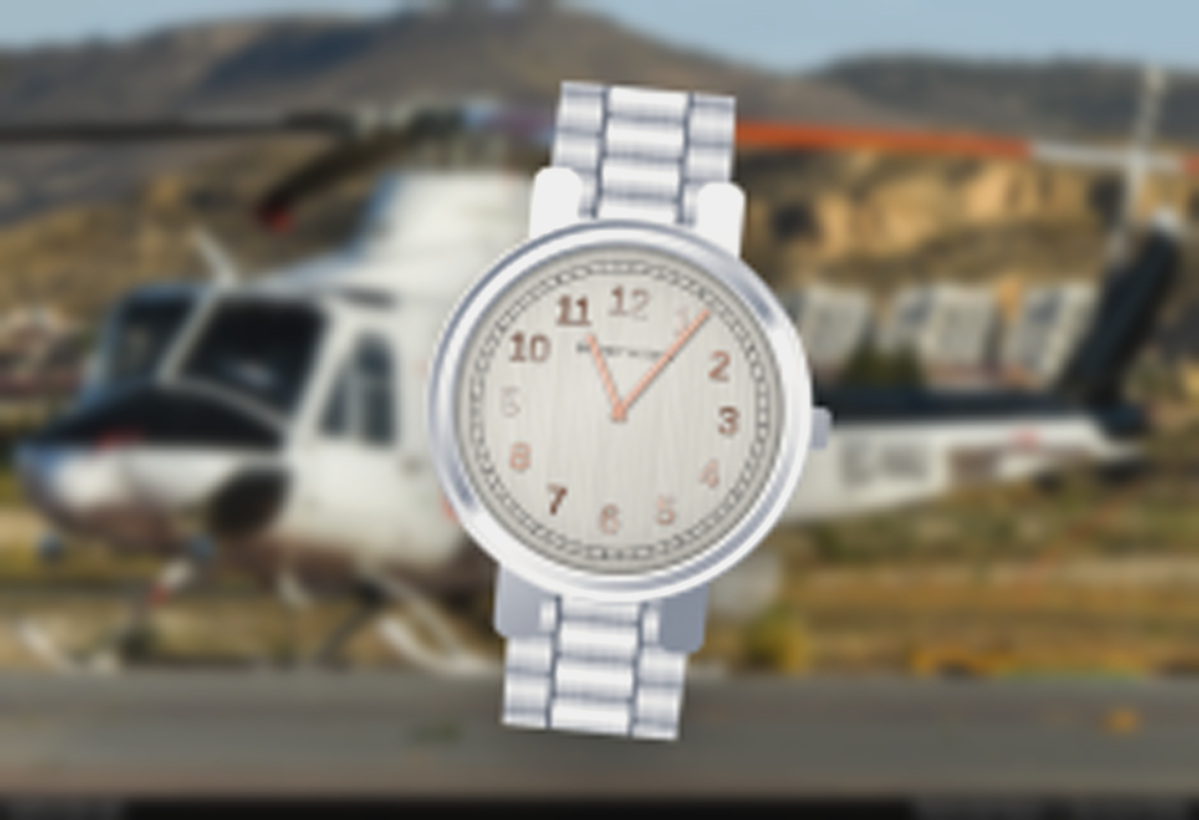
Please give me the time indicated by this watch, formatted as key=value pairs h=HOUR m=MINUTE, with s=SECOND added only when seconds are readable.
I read h=11 m=6
